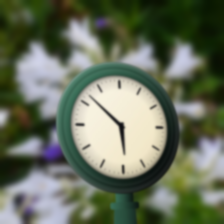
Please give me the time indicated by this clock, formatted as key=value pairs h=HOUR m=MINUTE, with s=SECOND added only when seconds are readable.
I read h=5 m=52
